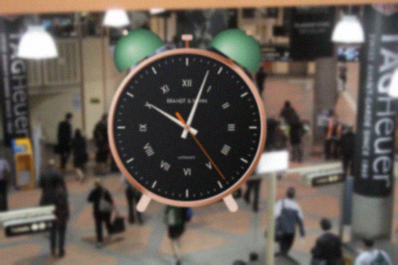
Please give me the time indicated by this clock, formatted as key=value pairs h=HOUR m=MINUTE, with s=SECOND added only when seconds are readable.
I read h=10 m=3 s=24
